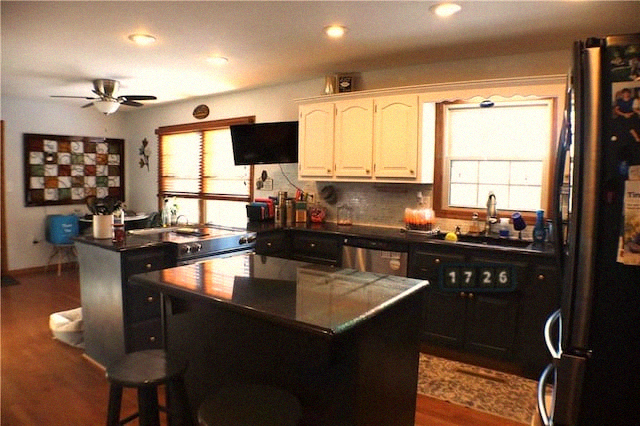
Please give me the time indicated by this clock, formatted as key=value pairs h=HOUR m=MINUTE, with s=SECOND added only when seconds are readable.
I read h=17 m=26
